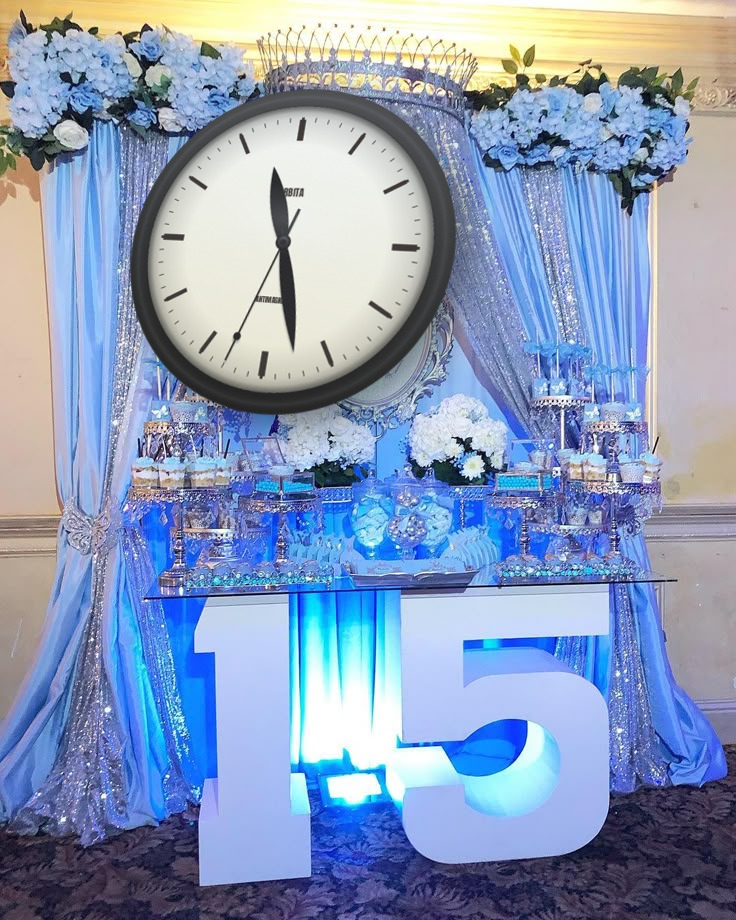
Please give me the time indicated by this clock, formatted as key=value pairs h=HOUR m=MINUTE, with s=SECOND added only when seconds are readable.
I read h=11 m=27 s=33
